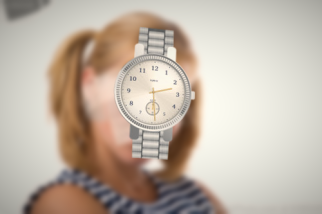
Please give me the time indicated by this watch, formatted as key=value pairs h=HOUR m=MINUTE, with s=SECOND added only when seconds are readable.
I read h=2 m=29
